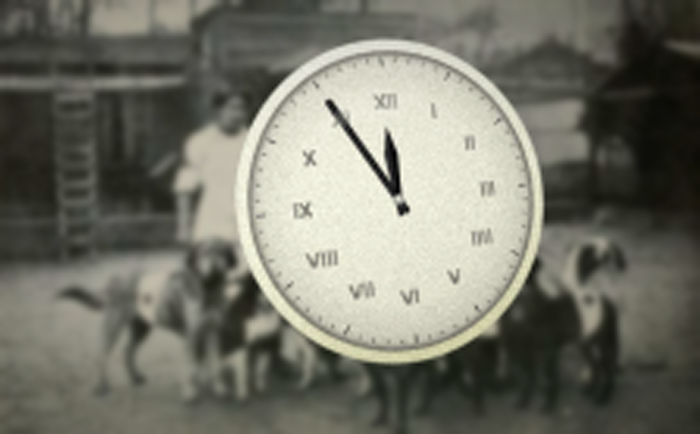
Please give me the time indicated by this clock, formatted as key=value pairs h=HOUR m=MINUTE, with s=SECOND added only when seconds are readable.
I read h=11 m=55
